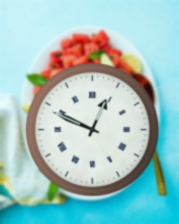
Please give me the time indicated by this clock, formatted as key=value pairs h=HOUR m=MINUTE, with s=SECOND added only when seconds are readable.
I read h=12 m=49
